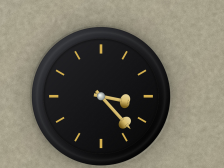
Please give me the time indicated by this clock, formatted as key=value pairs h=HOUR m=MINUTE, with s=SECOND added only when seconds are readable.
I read h=3 m=23
